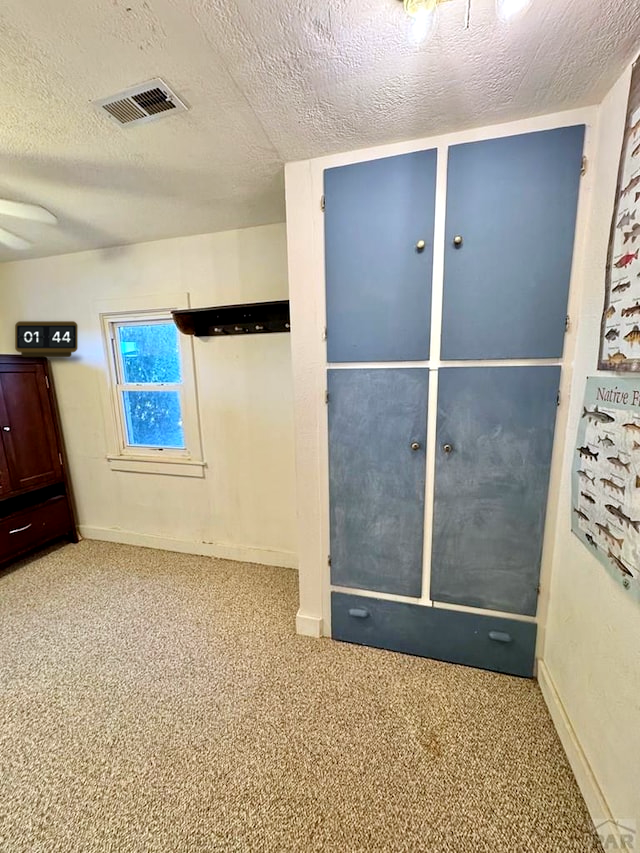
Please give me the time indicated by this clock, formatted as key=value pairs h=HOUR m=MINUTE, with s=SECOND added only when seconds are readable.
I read h=1 m=44
